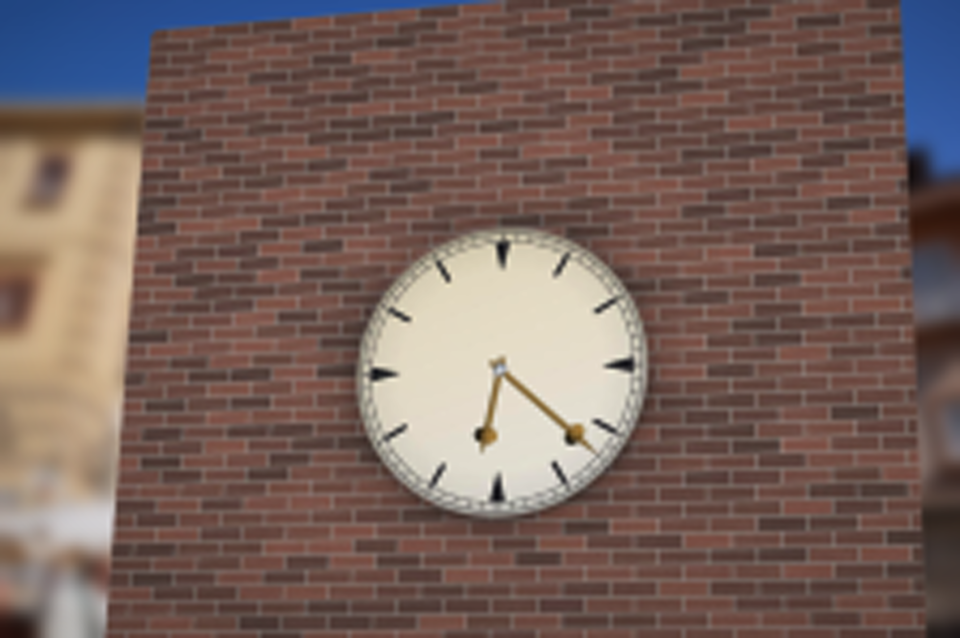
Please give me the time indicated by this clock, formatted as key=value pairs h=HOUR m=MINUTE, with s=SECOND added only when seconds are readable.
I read h=6 m=22
